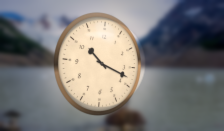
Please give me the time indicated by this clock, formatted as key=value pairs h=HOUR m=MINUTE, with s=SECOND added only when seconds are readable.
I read h=10 m=18
